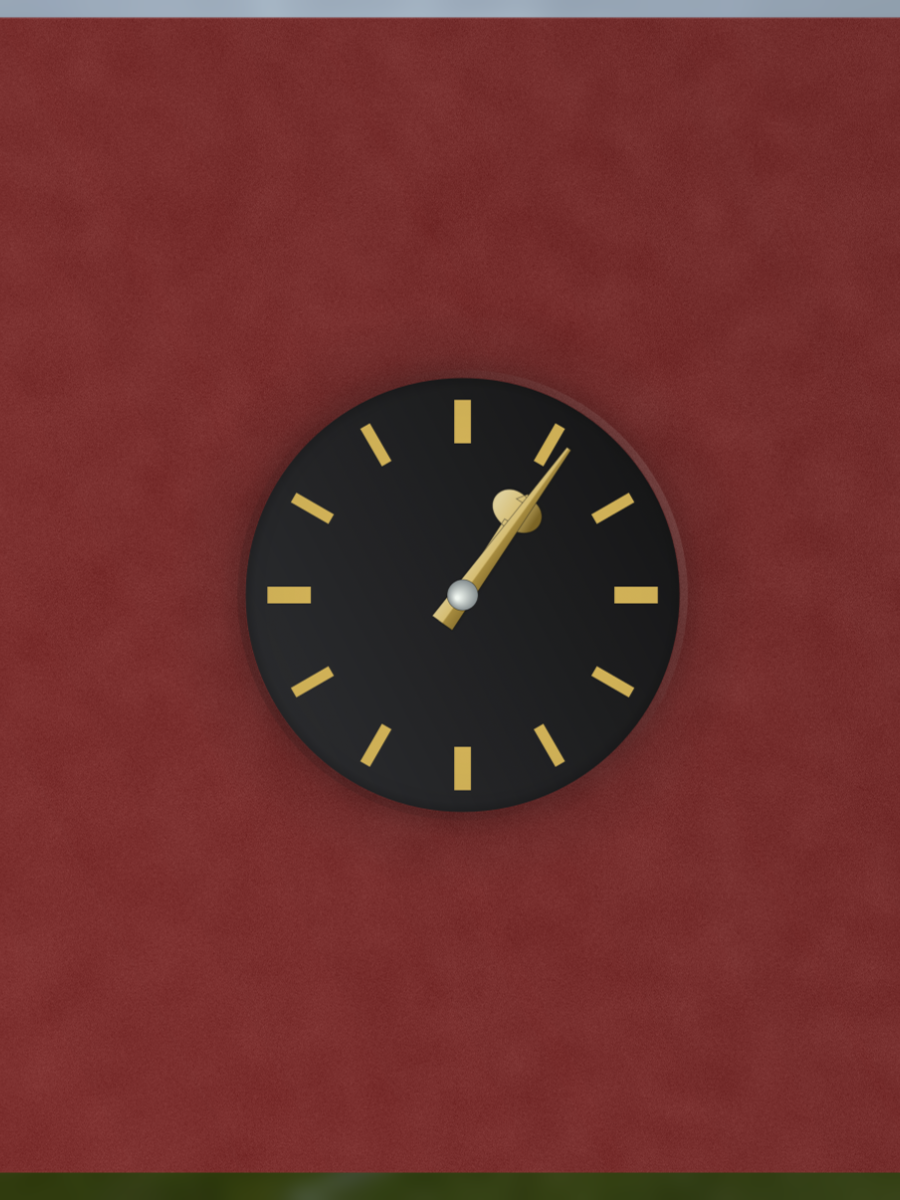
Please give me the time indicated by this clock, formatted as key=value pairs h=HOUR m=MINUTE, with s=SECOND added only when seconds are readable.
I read h=1 m=6
